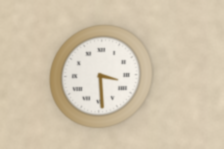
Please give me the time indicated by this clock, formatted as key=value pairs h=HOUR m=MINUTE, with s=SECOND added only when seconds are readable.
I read h=3 m=29
